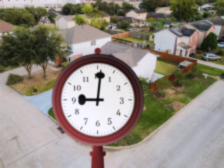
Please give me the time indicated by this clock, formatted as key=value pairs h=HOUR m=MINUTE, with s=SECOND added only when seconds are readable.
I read h=9 m=1
